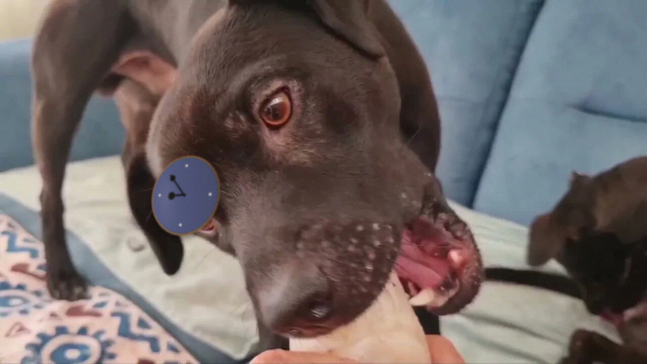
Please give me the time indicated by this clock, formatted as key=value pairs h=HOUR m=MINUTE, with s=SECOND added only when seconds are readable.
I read h=8 m=53
